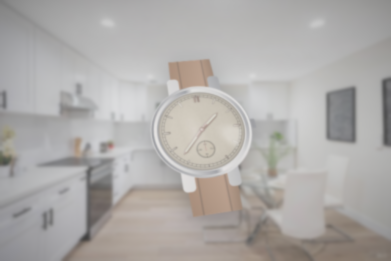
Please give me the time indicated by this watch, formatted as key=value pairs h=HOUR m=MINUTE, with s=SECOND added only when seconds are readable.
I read h=1 m=37
